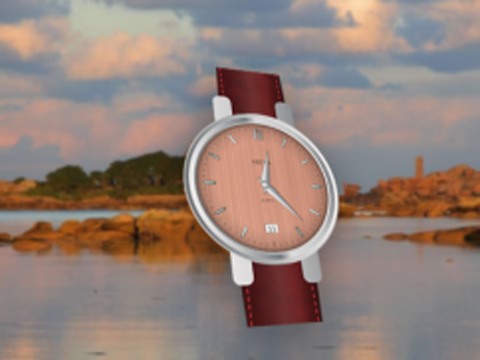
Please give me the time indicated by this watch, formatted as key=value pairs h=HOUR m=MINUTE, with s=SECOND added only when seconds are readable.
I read h=12 m=23
